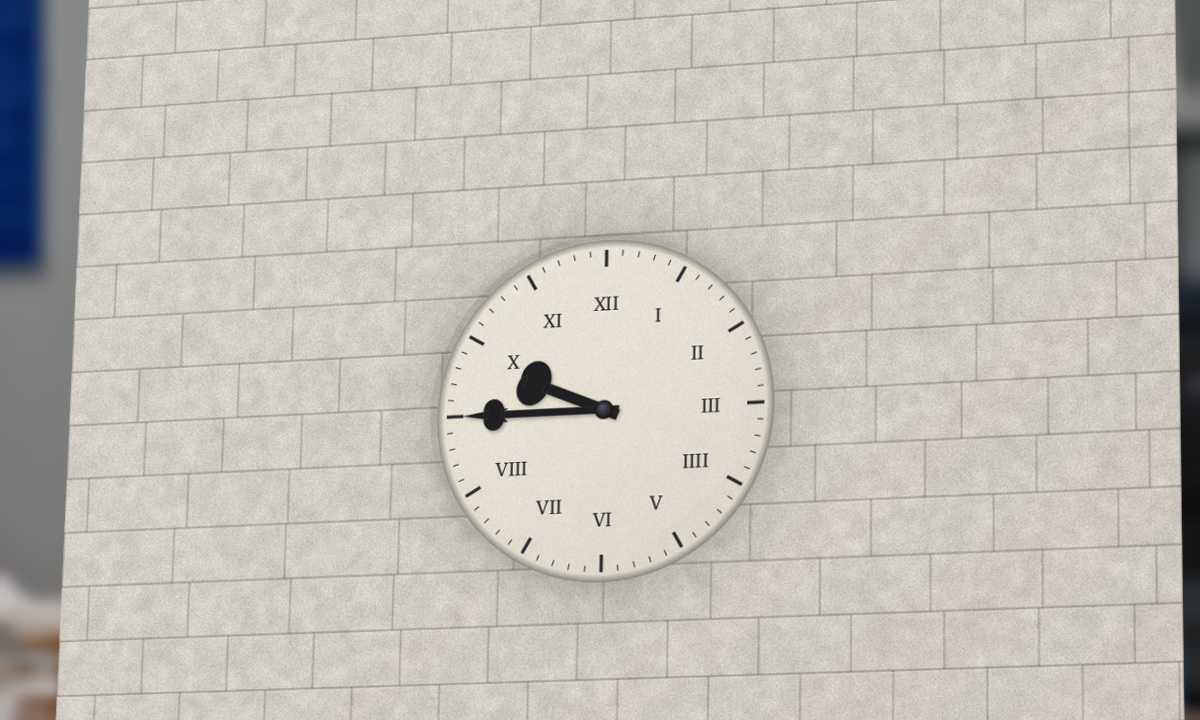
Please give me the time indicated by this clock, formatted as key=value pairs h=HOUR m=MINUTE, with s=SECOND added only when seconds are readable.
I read h=9 m=45
